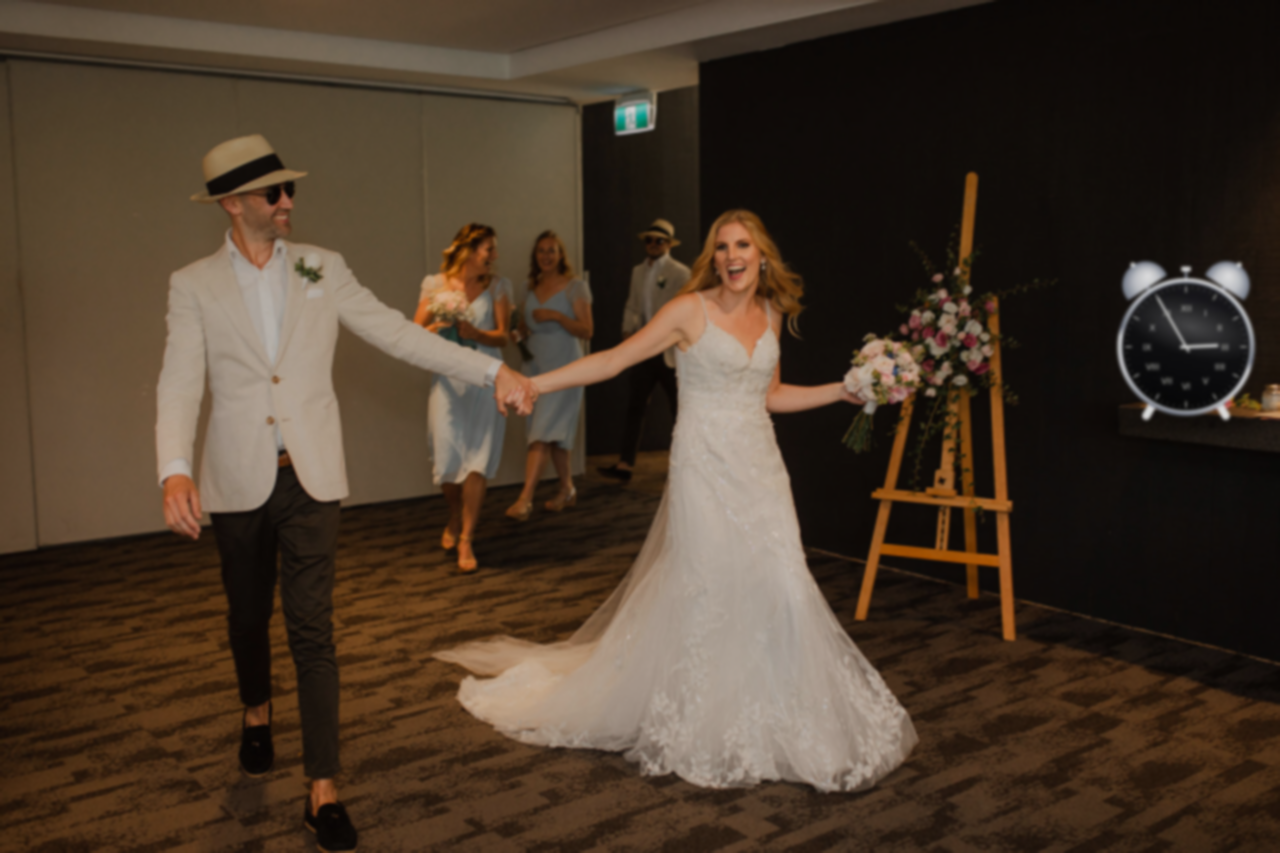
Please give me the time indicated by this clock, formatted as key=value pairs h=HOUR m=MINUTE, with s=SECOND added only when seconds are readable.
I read h=2 m=55
